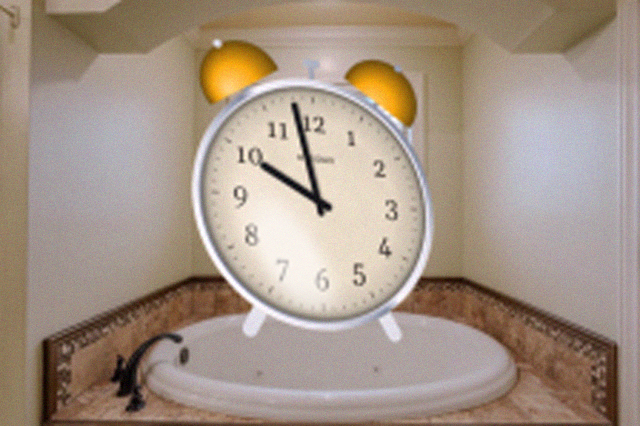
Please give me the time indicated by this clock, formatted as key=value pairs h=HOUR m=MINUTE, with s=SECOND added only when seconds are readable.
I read h=9 m=58
